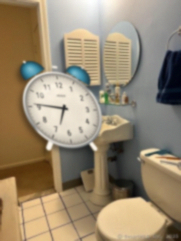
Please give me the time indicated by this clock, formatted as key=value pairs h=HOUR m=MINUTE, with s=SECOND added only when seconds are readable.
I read h=6 m=46
